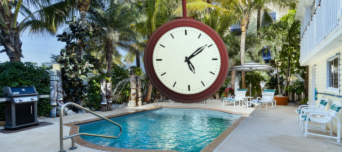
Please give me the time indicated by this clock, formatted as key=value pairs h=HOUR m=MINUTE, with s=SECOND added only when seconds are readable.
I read h=5 m=9
